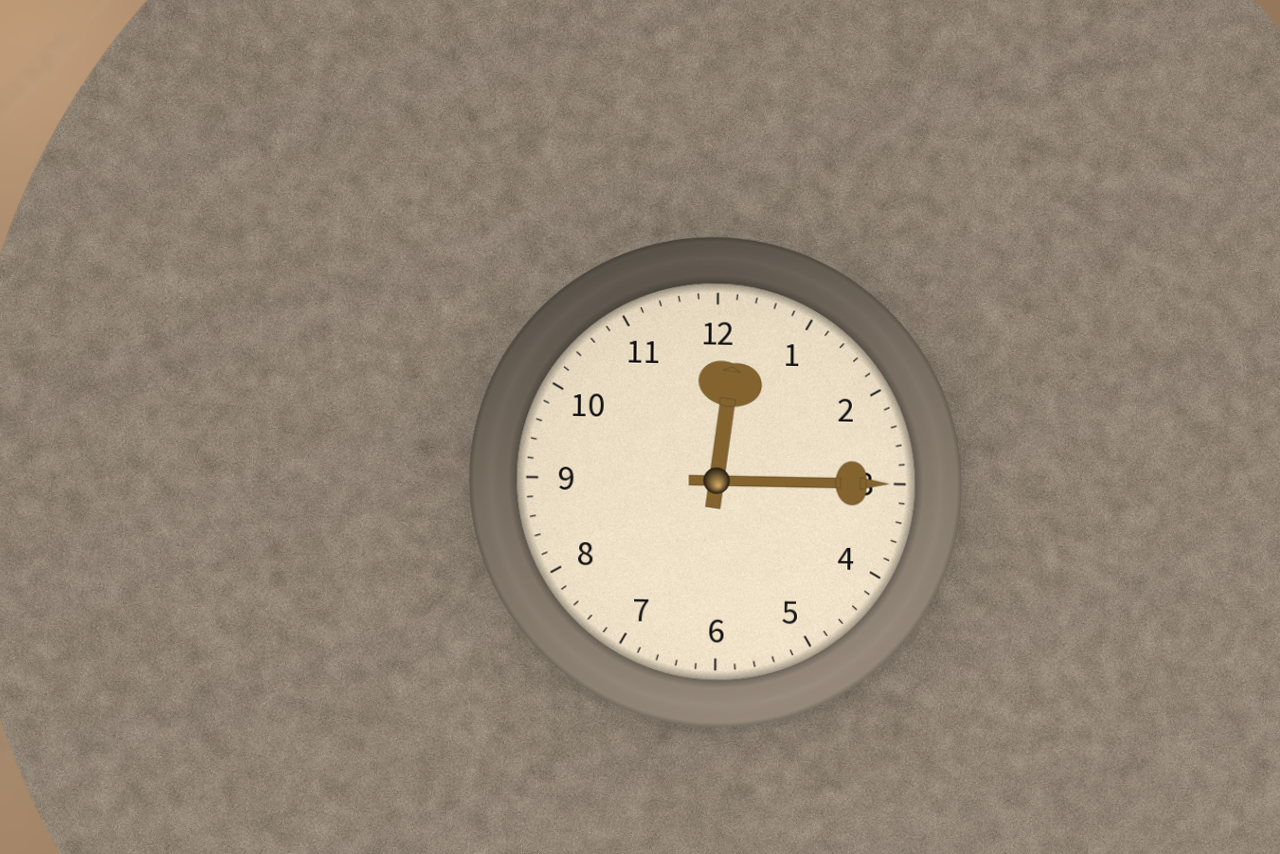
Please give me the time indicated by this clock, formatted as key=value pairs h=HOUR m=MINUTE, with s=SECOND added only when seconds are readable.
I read h=12 m=15
